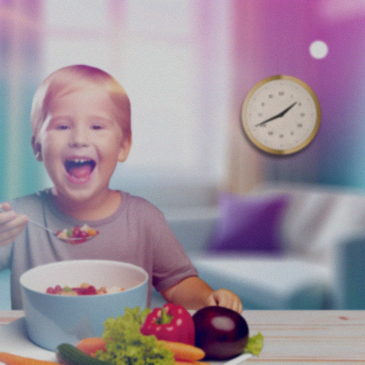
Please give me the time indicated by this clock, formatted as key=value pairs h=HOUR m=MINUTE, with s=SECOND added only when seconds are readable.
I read h=1 m=41
